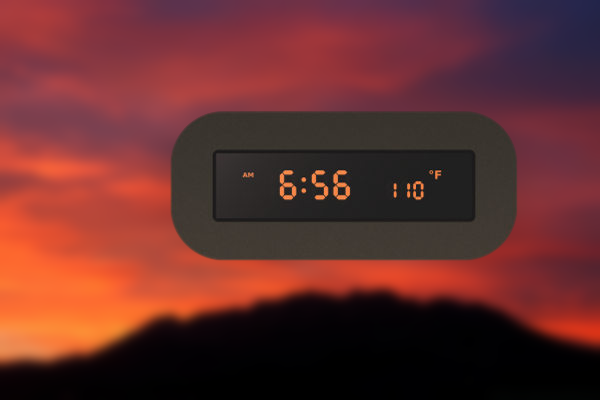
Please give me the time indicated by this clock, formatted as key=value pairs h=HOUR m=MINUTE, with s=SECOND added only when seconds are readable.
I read h=6 m=56
